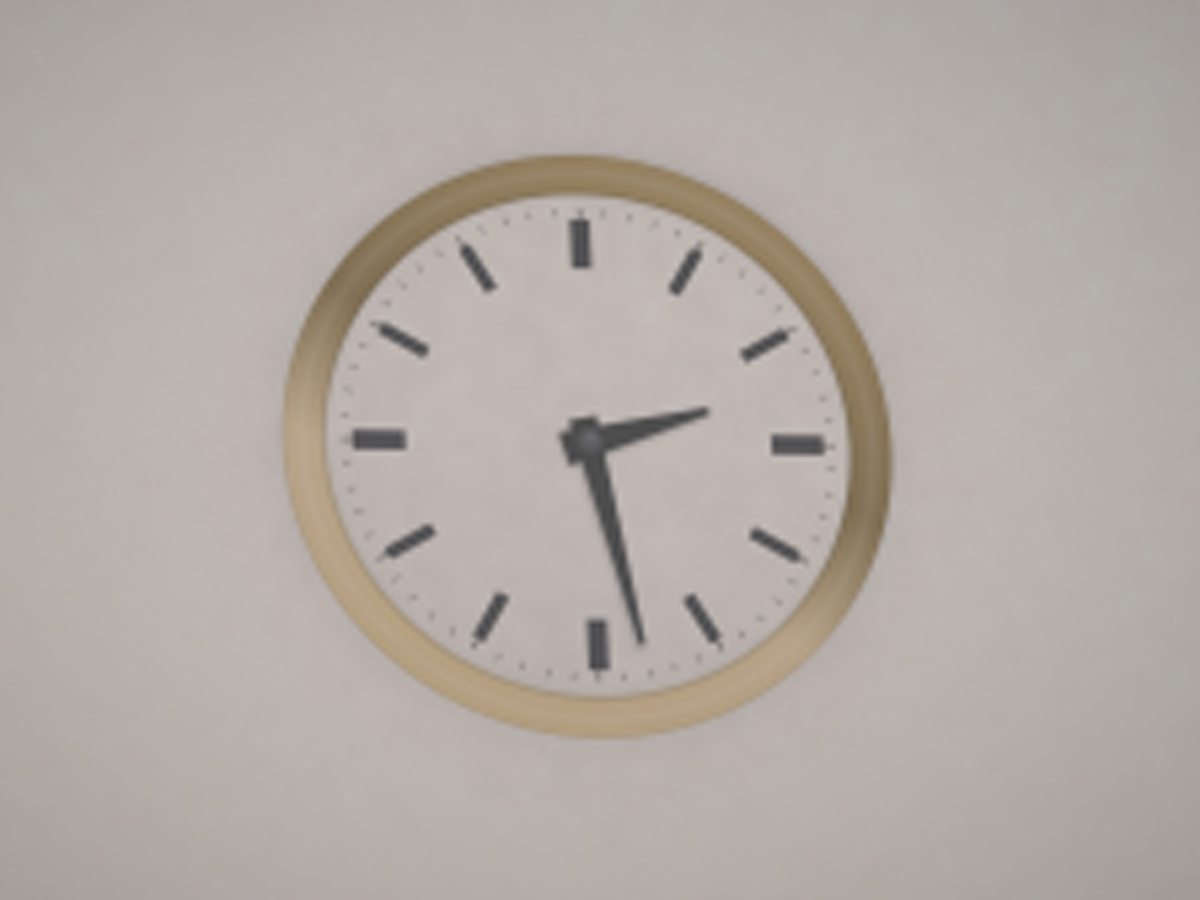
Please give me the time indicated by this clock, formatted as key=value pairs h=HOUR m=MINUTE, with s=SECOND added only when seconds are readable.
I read h=2 m=28
